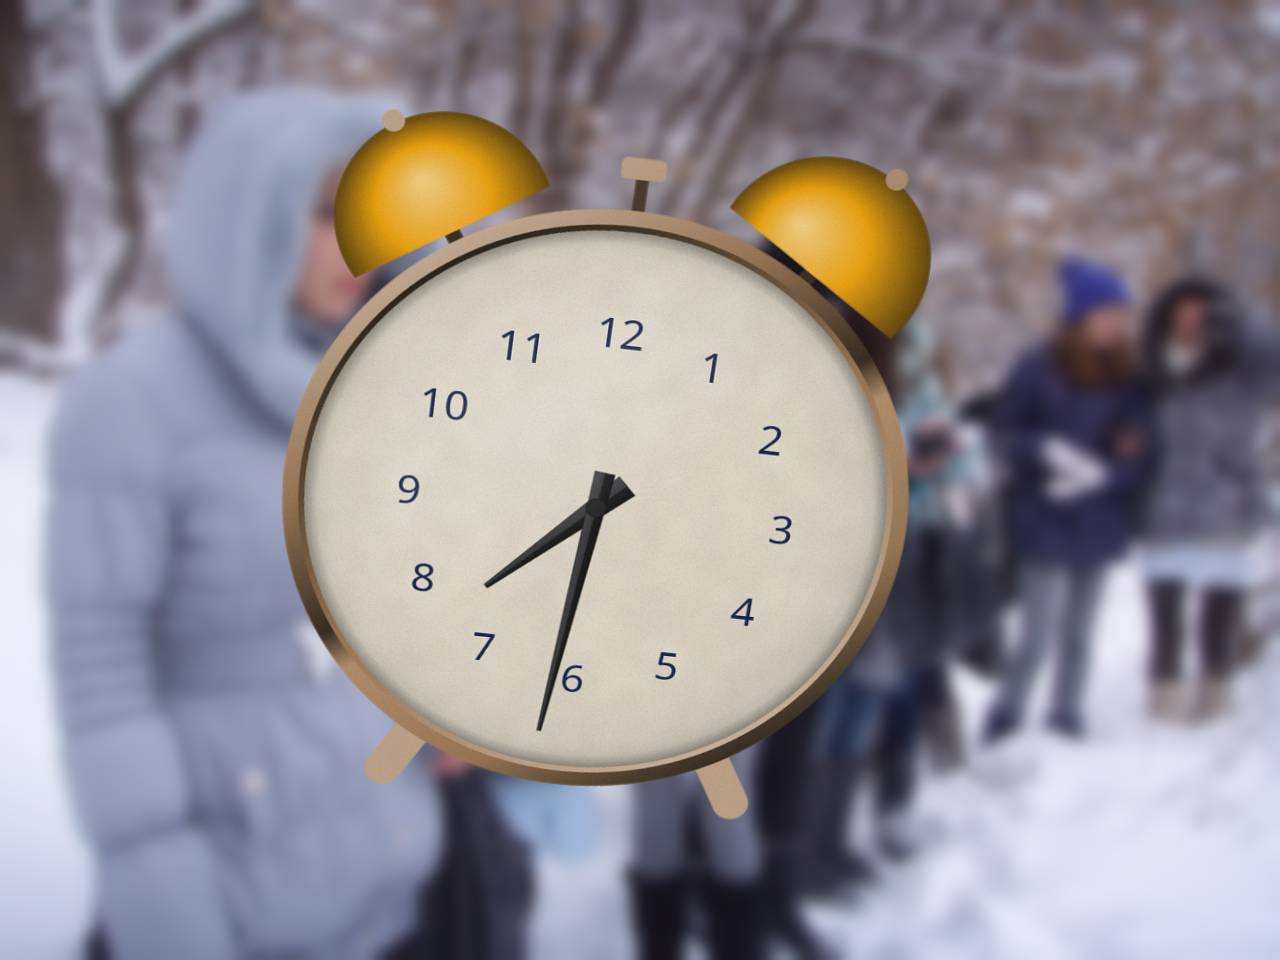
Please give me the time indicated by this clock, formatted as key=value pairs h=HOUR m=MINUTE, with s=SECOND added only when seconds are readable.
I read h=7 m=31
